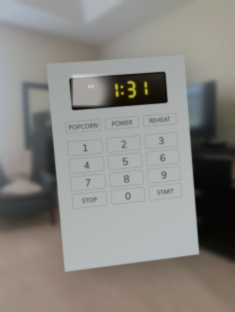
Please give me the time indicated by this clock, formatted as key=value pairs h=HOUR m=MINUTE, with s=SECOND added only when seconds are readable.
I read h=1 m=31
